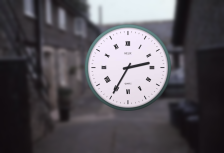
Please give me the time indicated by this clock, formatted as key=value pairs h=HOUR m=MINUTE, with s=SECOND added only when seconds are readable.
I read h=2 m=35
